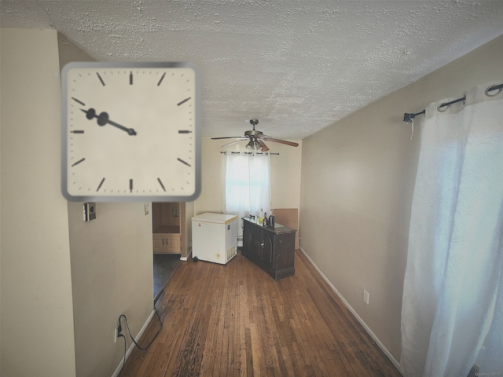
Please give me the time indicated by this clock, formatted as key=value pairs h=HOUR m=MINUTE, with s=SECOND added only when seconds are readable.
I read h=9 m=49
